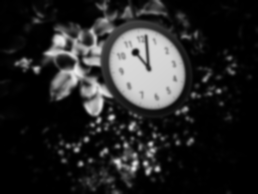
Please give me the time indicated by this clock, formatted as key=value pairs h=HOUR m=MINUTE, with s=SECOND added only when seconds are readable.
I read h=11 m=2
